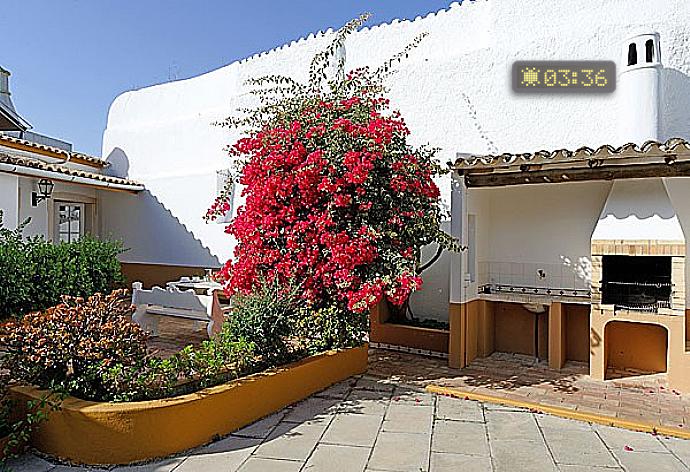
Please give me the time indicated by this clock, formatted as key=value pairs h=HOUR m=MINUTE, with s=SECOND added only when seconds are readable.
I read h=3 m=36
